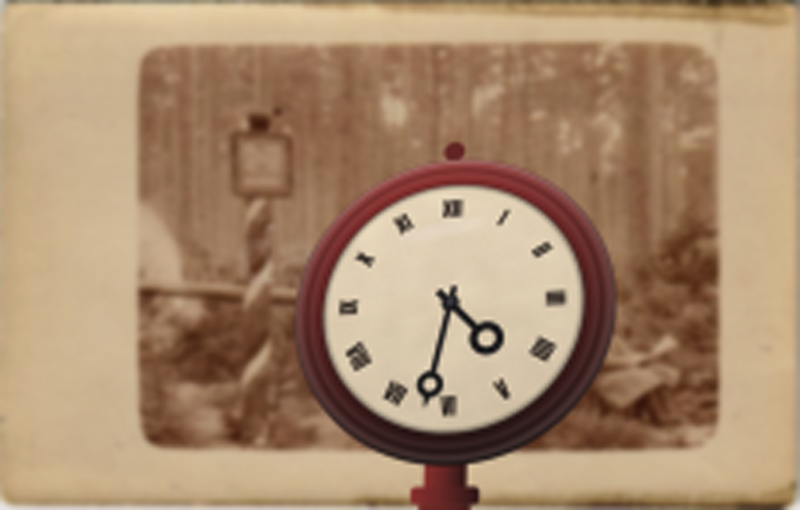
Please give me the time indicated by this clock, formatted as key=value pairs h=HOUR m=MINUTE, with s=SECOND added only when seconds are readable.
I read h=4 m=32
